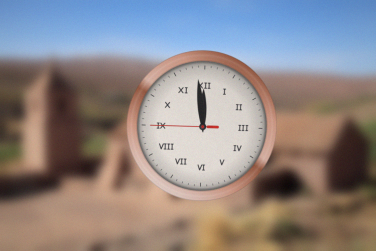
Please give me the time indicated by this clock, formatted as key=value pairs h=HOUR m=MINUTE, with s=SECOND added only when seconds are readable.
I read h=11 m=58 s=45
